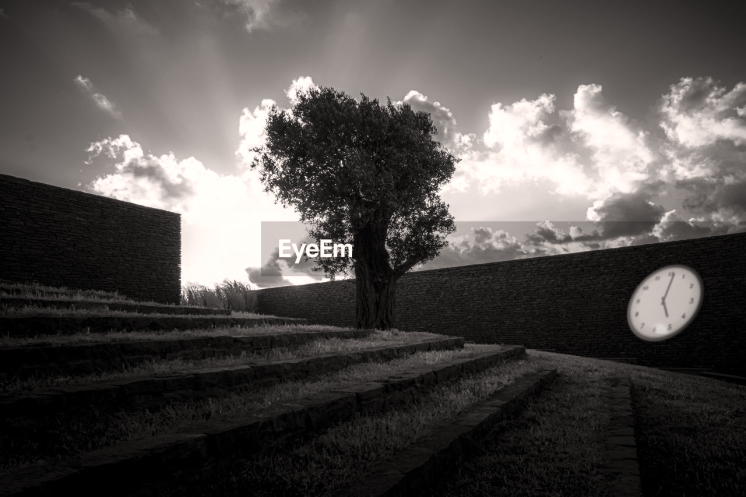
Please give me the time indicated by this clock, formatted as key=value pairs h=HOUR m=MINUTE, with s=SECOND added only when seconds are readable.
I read h=5 m=1
